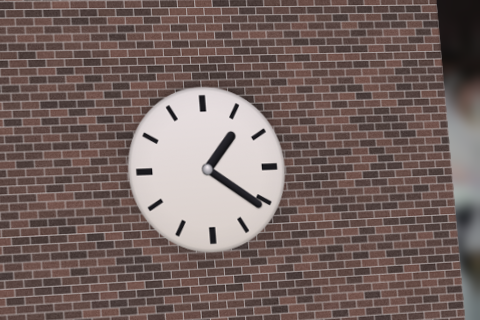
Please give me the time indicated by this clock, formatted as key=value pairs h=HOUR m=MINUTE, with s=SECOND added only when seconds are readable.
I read h=1 m=21
